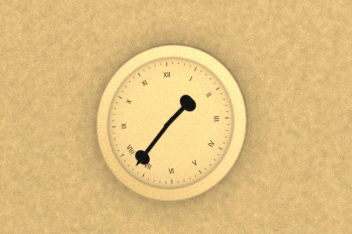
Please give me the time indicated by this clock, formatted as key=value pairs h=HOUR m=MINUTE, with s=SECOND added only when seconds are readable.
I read h=1 m=37
